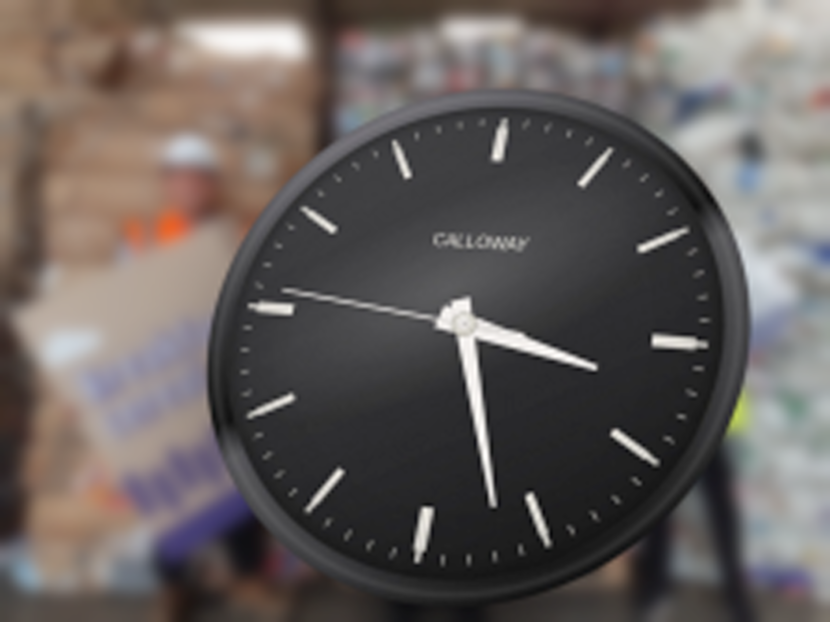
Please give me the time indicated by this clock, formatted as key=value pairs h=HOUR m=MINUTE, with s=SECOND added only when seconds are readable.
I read h=3 m=26 s=46
